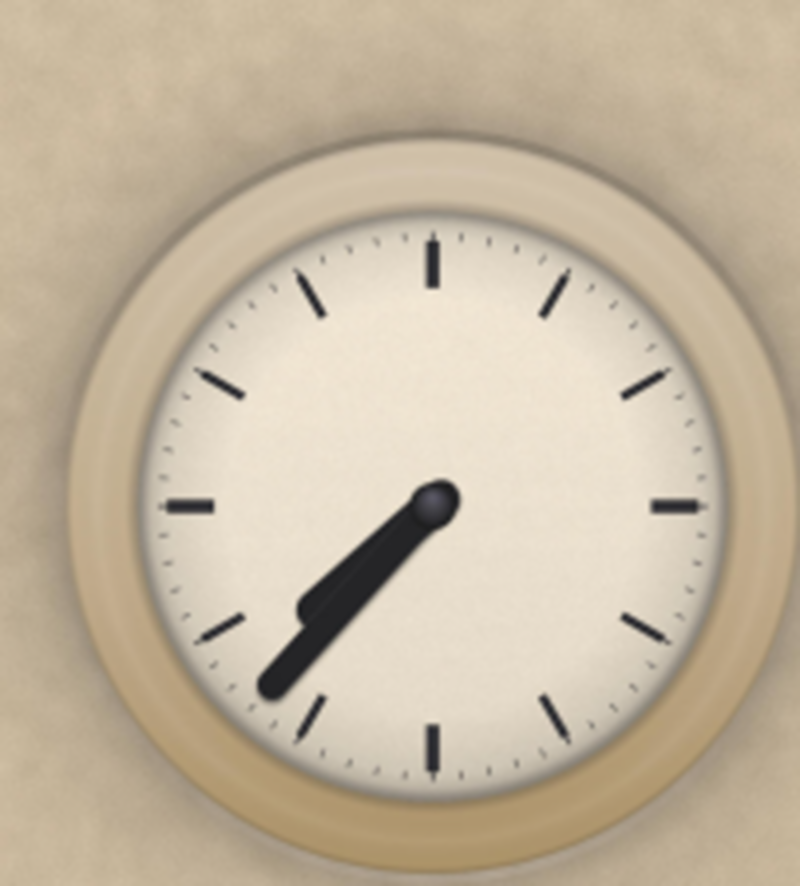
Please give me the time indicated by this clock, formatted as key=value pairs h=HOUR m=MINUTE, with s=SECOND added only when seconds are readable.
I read h=7 m=37
